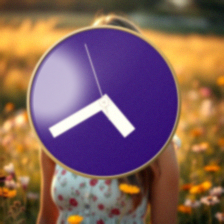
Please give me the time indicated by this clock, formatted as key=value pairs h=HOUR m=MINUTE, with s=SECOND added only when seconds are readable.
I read h=4 m=39 s=57
